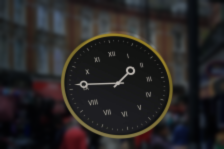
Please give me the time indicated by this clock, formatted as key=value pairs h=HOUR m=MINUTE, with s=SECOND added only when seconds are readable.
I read h=1 m=46
